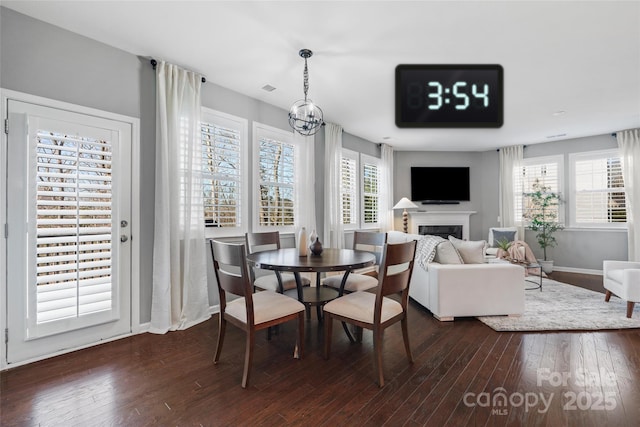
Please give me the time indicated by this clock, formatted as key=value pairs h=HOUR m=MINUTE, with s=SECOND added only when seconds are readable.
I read h=3 m=54
